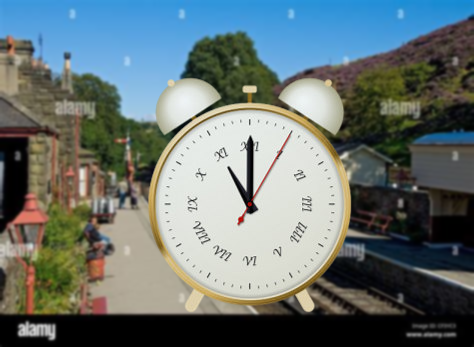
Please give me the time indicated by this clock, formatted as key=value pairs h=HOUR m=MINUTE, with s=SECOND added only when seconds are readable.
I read h=11 m=0 s=5
